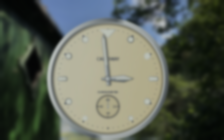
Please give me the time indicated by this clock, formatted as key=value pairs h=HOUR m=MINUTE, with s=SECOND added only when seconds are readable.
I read h=2 m=59
